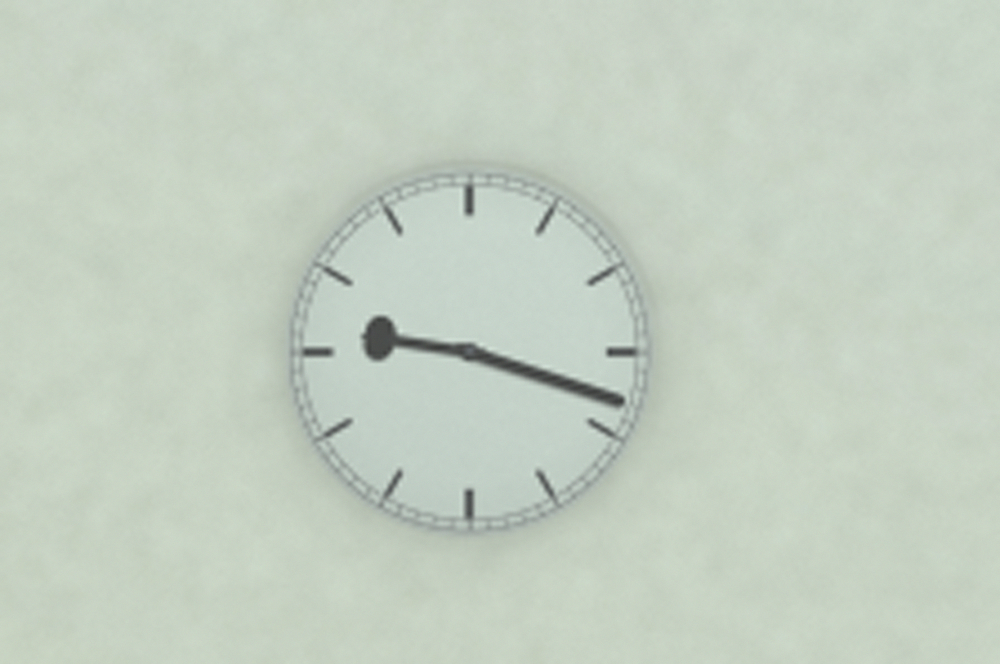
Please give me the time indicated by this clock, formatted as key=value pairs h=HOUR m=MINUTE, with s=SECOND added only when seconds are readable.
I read h=9 m=18
